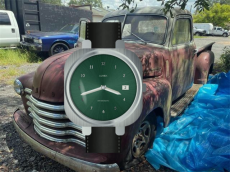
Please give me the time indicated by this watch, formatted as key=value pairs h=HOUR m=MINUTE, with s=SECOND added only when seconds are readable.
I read h=3 m=42
